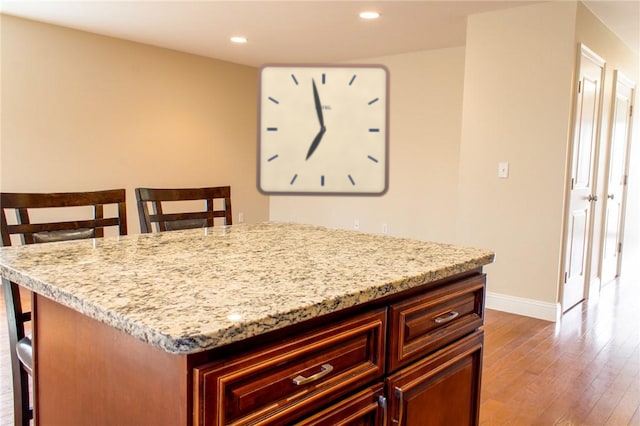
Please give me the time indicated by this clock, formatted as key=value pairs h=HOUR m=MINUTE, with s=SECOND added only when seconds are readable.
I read h=6 m=58
